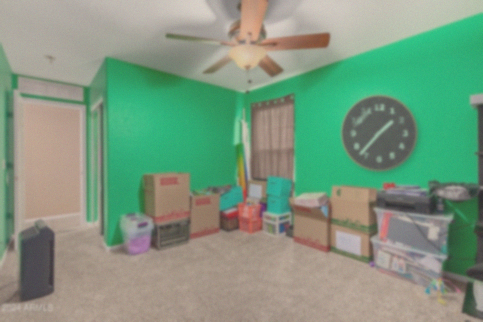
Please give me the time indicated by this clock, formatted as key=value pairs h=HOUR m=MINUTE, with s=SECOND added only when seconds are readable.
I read h=1 m=37
